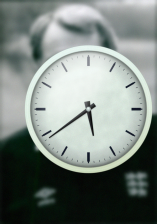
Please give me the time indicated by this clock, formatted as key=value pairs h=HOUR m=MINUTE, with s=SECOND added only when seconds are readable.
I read h=5 m=39
